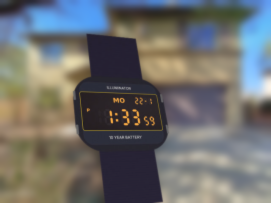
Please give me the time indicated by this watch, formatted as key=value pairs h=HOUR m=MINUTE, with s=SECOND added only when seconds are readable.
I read h=1 m=33 s=59
